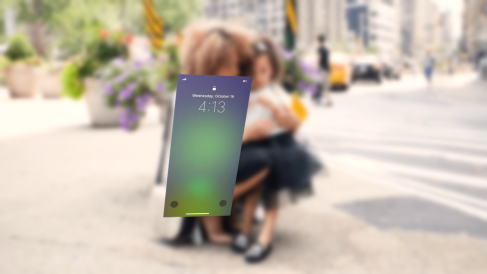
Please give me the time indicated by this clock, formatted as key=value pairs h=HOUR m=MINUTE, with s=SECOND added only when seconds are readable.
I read h=4 m=13
